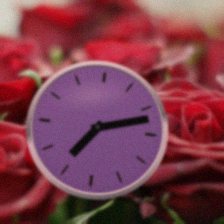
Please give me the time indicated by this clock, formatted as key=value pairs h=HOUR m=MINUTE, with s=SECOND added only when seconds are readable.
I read h=7 m=12
